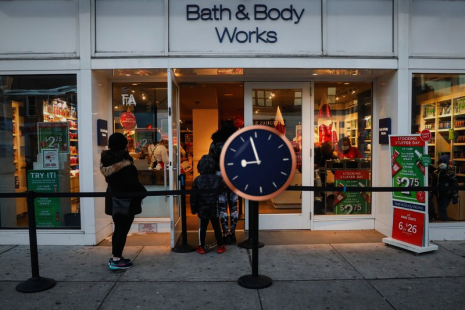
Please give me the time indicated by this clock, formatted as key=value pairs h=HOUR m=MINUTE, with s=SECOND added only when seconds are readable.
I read h=8 m=58
